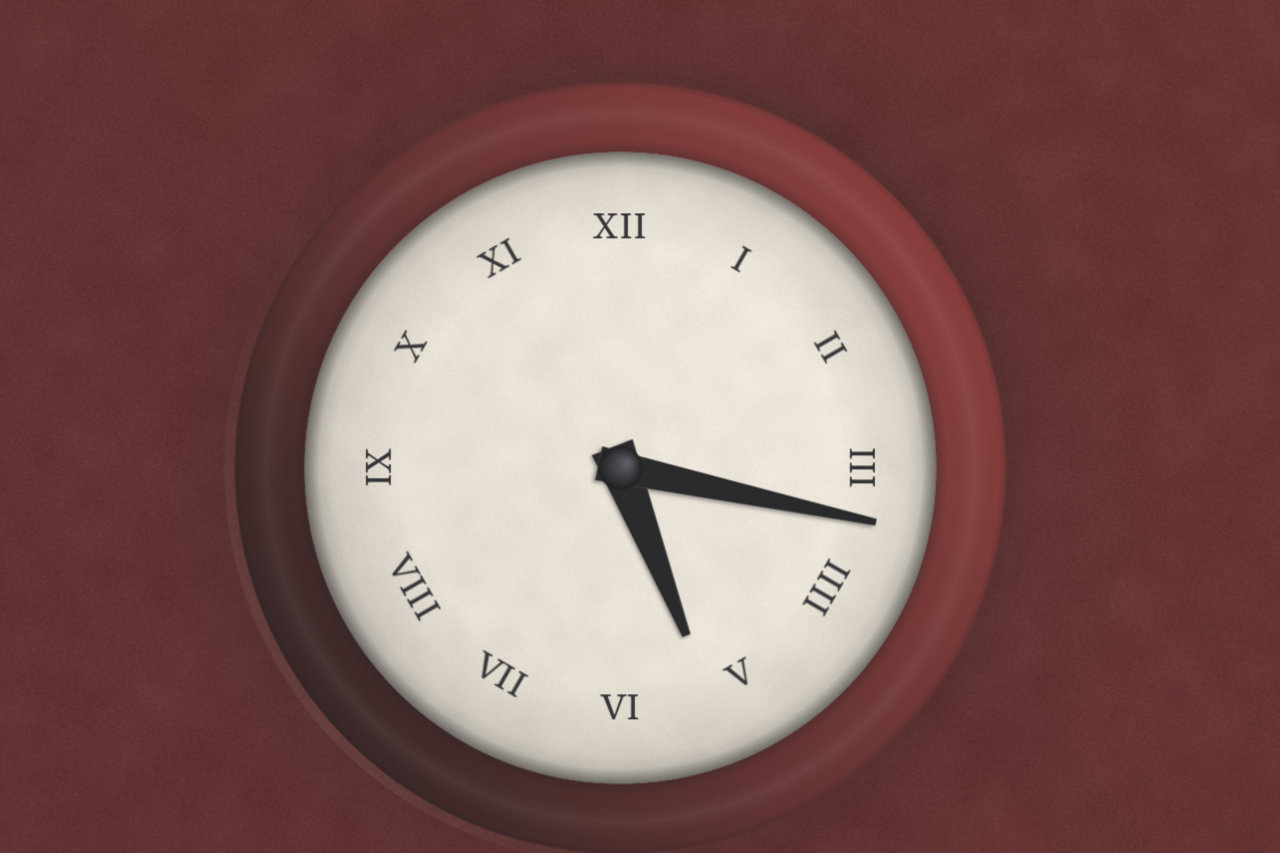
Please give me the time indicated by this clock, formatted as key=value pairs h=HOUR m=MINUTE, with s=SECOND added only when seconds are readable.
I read h=5 m=17
